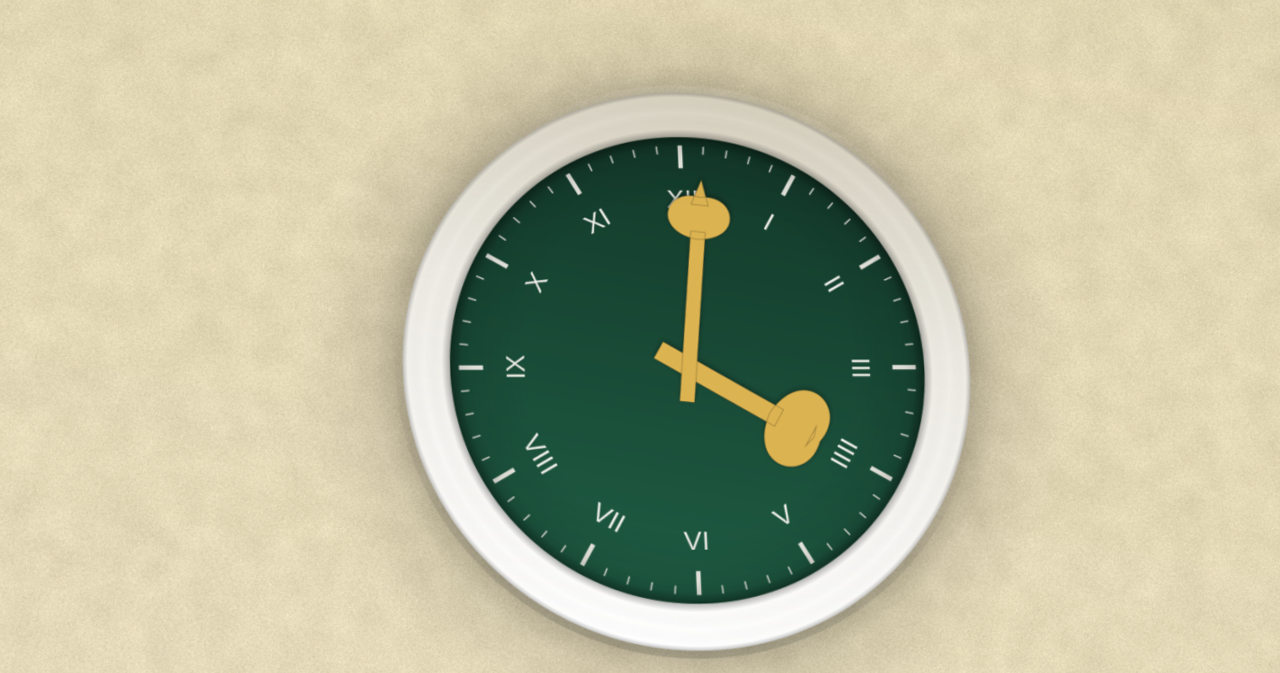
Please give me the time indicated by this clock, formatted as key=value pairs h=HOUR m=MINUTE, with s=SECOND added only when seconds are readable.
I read h=4 m=1
